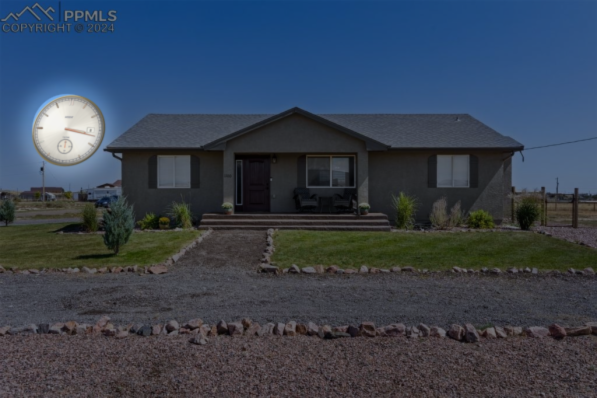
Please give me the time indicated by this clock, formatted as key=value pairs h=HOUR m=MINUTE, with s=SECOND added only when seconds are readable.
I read h=3 m=17
